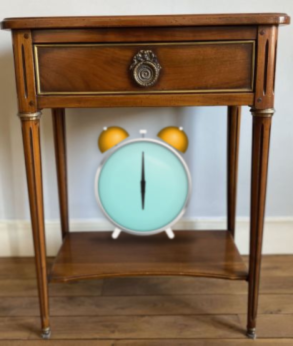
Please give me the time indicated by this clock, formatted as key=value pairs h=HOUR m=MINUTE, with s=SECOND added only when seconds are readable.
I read h=6 m=0
